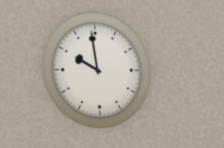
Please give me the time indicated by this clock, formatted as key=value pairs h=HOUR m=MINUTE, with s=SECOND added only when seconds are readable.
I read h=9 m=59
